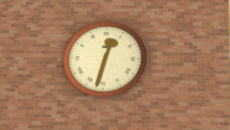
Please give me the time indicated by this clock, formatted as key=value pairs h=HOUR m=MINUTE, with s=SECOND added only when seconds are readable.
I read h=12 m=32
